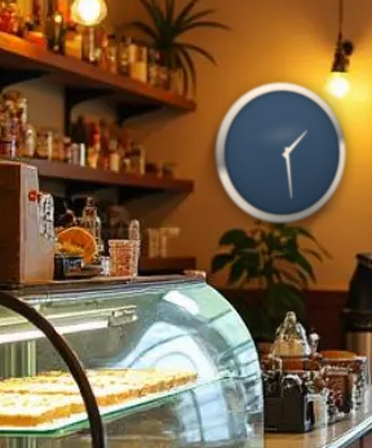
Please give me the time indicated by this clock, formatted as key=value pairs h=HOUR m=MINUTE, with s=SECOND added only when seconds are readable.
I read h=1 m=29
